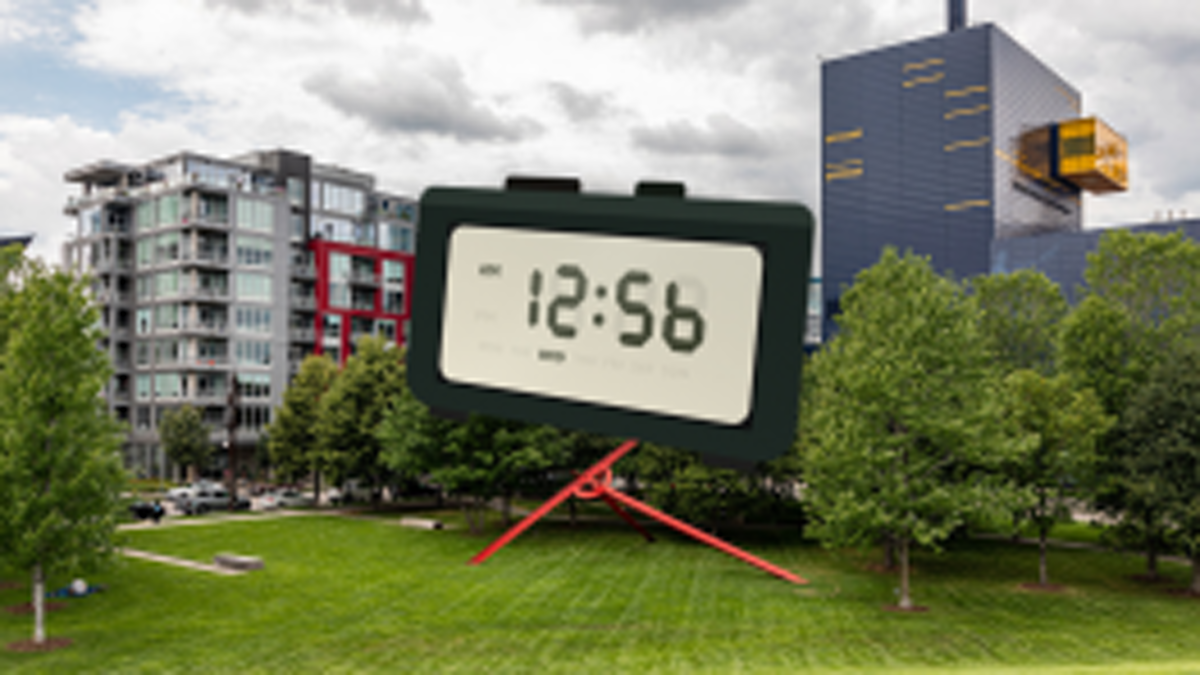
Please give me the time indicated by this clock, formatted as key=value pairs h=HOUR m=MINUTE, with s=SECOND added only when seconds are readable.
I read h=12 m=56
